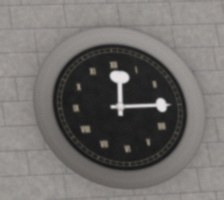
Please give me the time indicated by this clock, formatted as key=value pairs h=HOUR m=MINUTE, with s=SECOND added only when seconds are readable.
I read h=12 m=15
